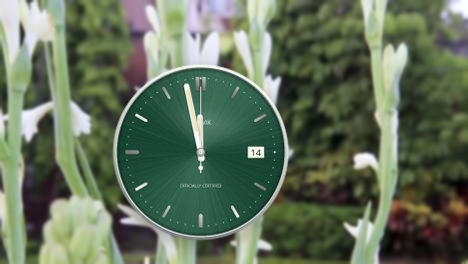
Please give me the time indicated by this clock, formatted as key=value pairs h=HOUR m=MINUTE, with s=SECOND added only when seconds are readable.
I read h=11 m=58 s=0
